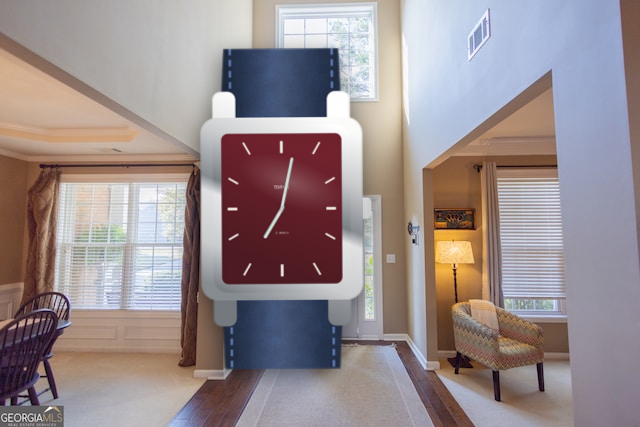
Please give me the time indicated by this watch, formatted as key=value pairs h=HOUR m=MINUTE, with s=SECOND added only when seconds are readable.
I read h=7 m=2
